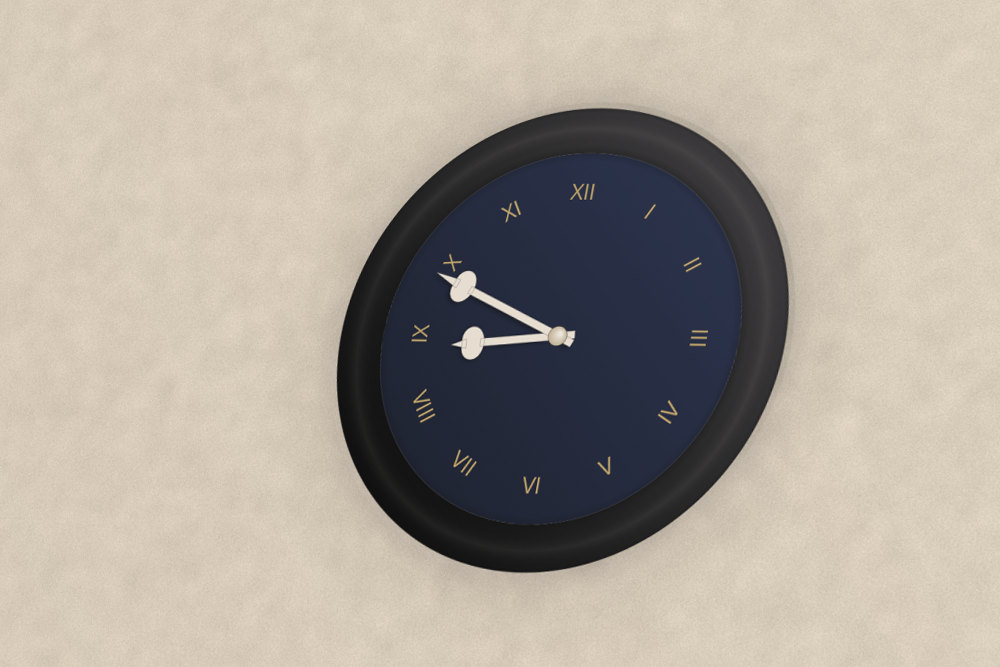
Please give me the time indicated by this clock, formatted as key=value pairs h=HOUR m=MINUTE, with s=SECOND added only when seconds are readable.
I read h=8 m=49
